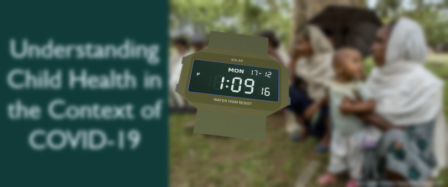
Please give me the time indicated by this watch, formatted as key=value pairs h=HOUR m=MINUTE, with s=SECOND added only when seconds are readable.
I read h=1 m=9 s=16
